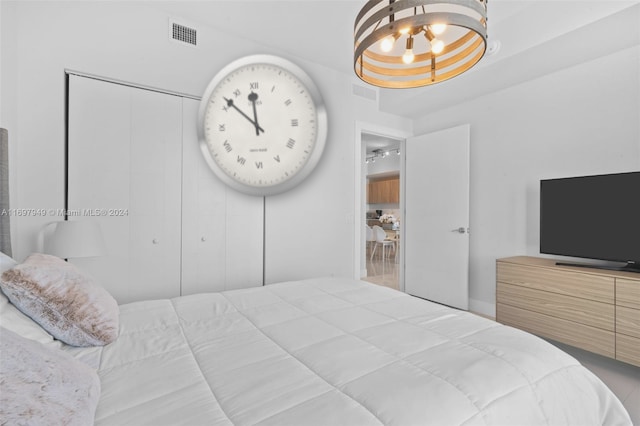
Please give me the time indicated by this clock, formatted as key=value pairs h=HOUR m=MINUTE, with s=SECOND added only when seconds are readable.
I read h=11 m=52
